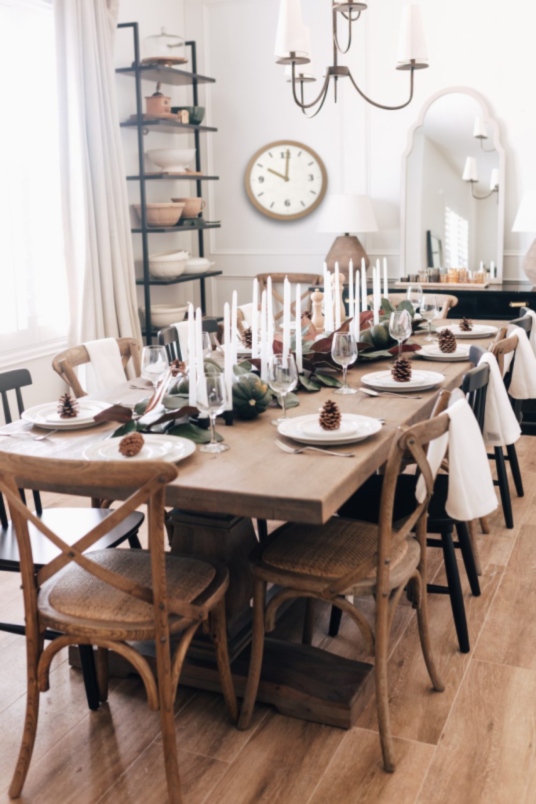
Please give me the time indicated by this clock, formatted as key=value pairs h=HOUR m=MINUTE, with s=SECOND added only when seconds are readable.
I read h=10 m=1
